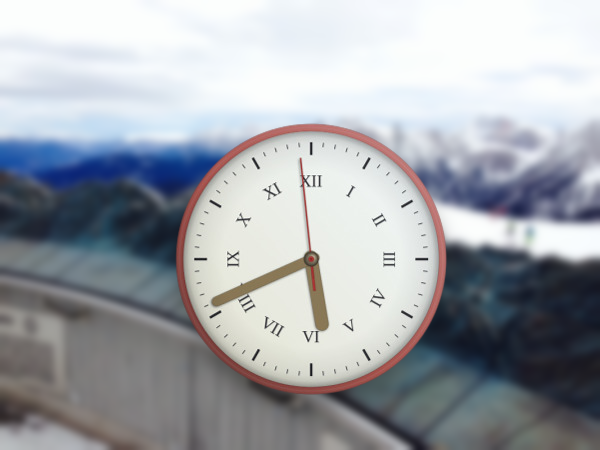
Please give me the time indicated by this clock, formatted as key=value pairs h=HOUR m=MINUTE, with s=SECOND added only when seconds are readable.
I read h=5 m=40 s=59
